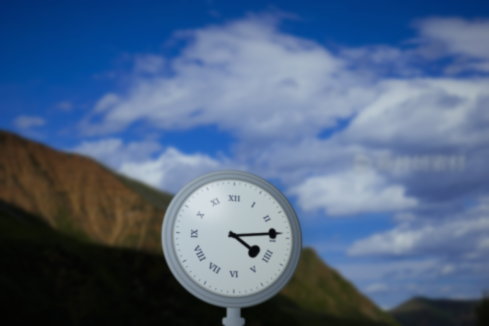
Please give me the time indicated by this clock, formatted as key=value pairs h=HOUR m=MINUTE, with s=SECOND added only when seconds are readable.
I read h=4 m=14
